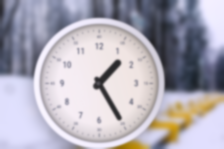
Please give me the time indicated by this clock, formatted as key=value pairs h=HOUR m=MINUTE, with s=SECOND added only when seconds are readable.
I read h=1 m=25
